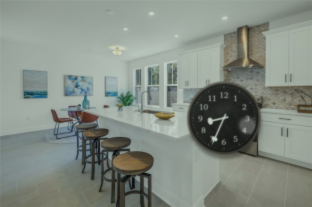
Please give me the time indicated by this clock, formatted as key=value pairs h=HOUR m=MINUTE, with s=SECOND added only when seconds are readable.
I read h=8 m=34
